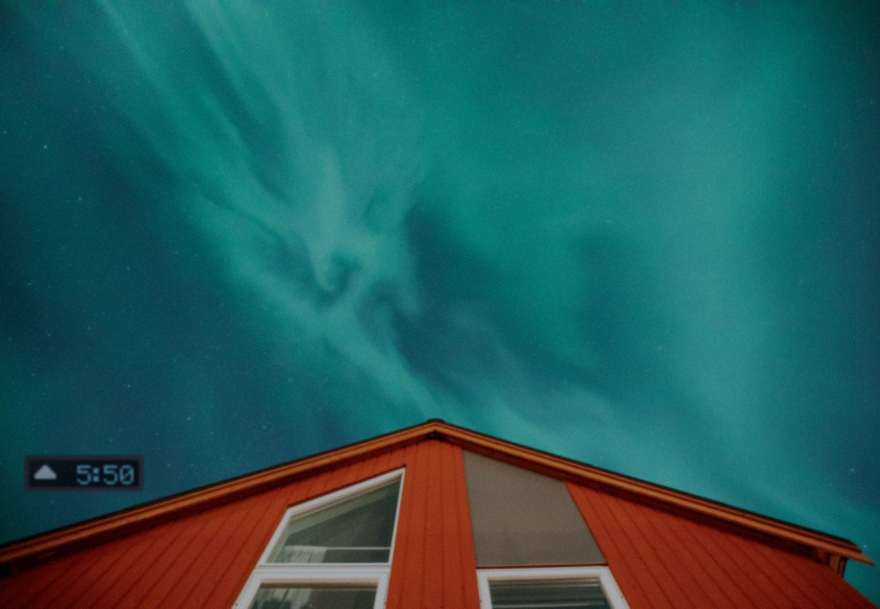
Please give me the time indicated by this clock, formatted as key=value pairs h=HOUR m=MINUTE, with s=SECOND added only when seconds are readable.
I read h=5 m=50
